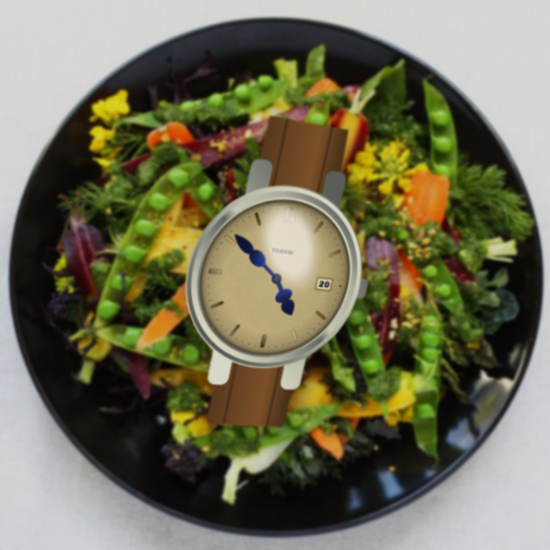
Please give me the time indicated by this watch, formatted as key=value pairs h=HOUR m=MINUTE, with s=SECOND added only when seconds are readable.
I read h=4 m=51
